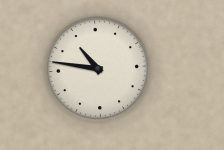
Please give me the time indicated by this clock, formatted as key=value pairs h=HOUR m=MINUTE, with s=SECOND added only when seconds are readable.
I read h=10 m=47
